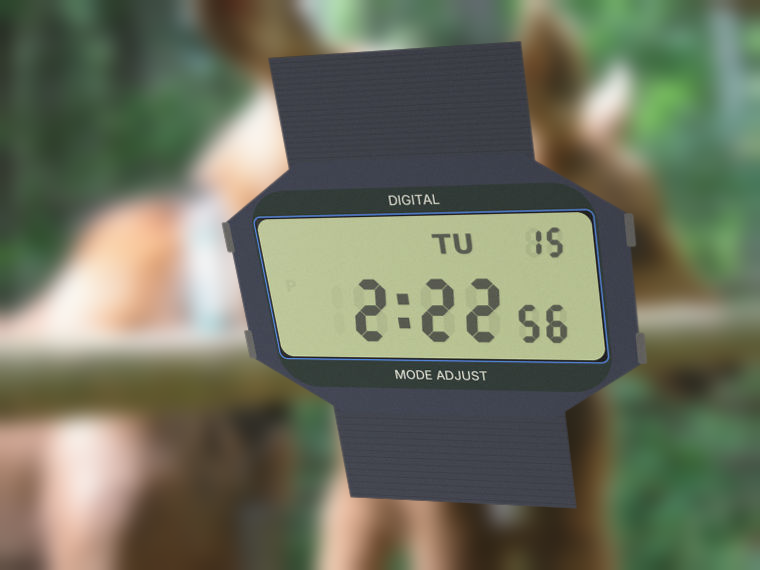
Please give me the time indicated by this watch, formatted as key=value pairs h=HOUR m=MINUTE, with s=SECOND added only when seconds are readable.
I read h=2 m=22 s=56
